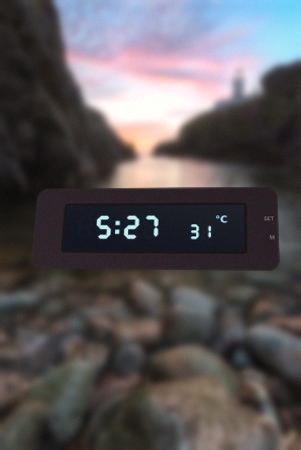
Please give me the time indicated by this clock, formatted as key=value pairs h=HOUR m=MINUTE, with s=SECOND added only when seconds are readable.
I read h=5 m=27
